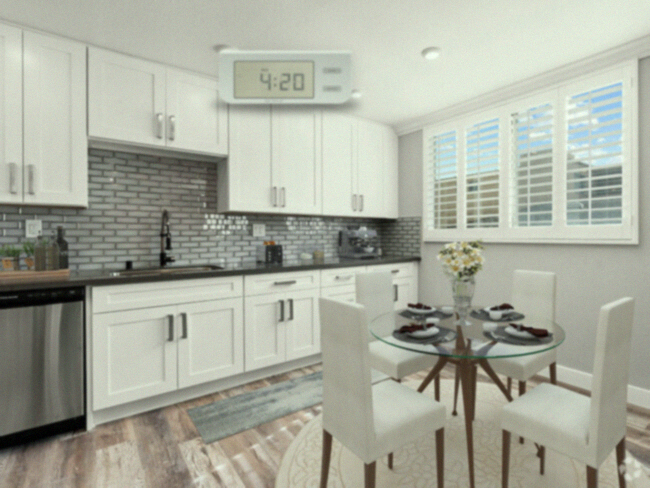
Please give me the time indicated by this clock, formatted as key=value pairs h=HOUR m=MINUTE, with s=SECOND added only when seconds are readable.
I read h=4 m=20
